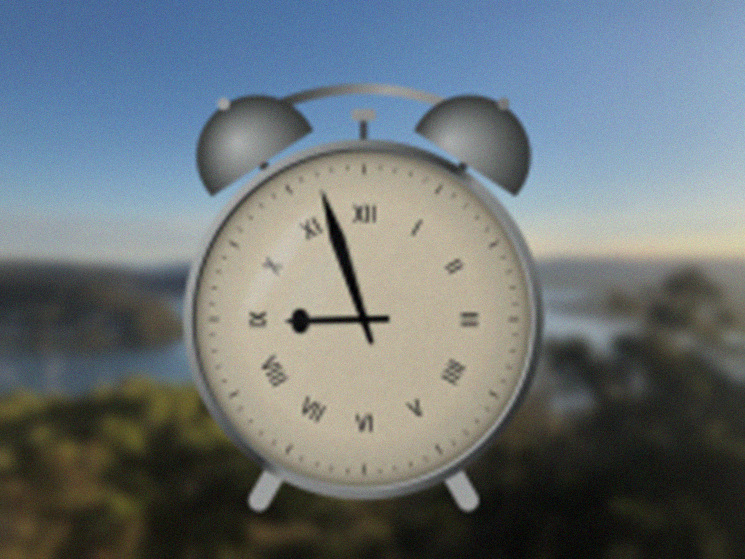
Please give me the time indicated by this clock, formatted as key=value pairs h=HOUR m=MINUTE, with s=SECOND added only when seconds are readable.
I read h=8 m=57
